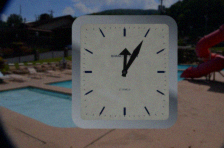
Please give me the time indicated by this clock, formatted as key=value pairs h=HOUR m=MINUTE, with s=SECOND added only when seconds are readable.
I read h=12 m=5
